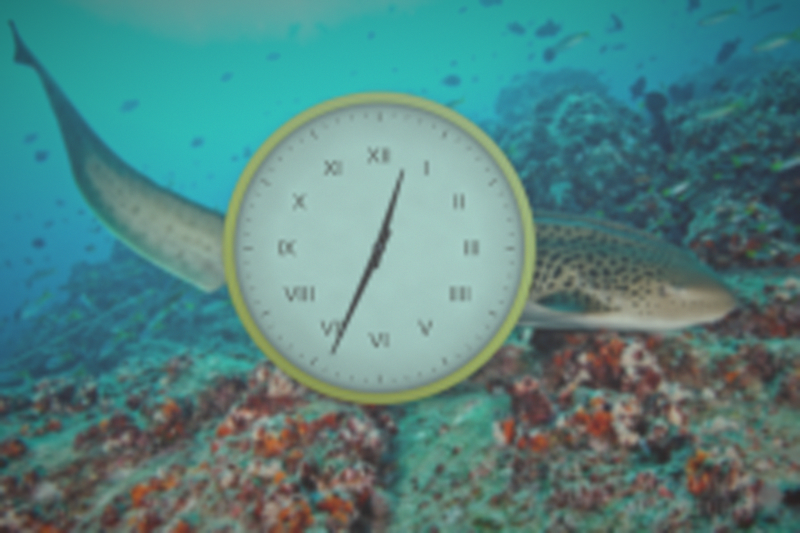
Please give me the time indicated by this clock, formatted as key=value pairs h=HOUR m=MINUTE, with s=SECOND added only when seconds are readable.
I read h=12 m=34
